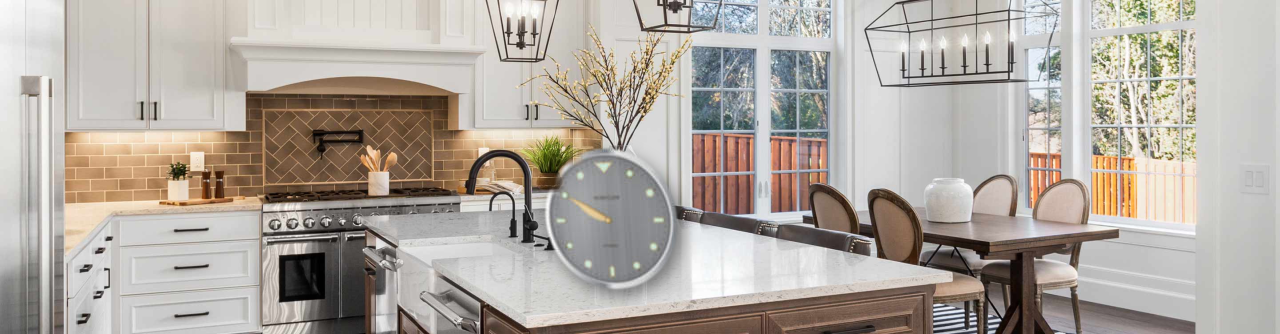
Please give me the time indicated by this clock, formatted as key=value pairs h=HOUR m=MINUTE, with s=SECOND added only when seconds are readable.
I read h=9 m=50
